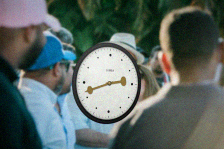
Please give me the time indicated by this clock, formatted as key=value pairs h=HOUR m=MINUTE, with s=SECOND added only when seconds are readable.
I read h=2 m=42
